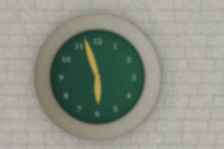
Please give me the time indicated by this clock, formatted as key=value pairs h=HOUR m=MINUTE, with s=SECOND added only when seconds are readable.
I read h=5 m=57
